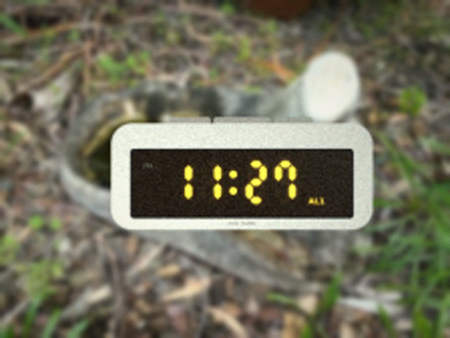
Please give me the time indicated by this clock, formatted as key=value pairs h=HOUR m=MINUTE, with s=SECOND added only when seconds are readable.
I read h=11 m=27
